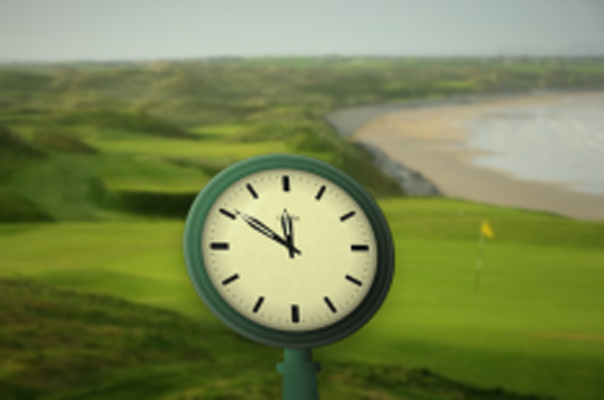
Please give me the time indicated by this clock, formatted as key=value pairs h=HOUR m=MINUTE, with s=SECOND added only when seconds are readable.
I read h=11 m=51
